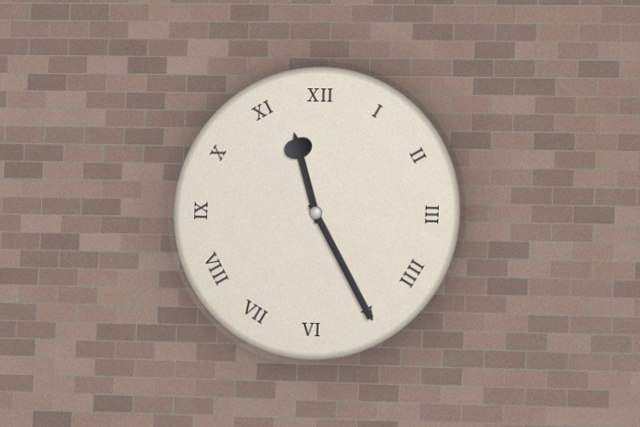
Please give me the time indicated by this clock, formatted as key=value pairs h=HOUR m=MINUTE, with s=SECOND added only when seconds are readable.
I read h=11 m=25
